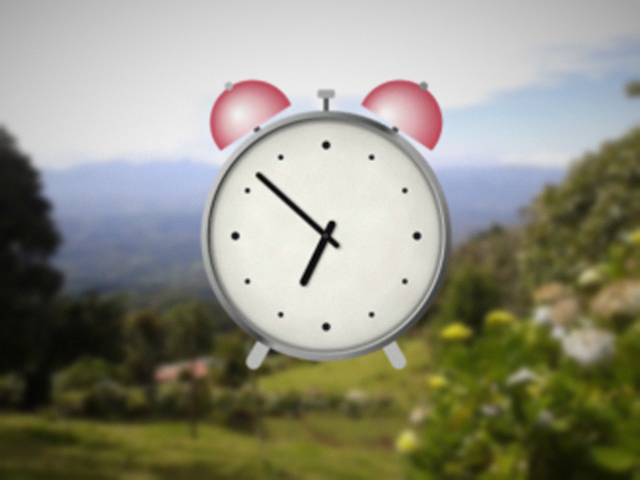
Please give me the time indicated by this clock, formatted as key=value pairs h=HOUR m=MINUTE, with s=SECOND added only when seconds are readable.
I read h=6 m=52
